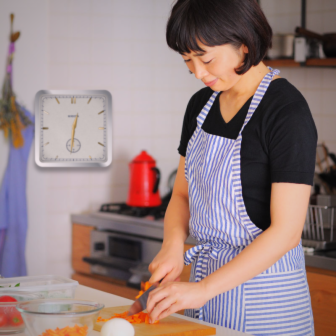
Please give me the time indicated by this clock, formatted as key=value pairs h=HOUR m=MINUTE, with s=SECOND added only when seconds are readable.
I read h=12 m=31
